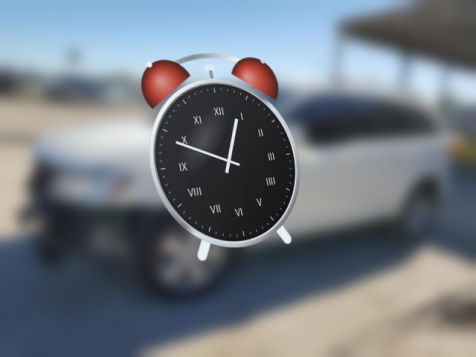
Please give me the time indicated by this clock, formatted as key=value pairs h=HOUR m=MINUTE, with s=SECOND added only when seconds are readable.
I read h=12 m=49
